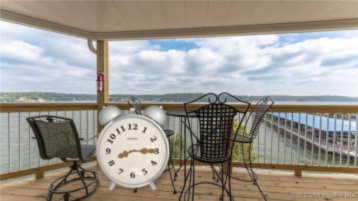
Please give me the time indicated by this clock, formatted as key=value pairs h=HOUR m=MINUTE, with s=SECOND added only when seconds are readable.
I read h=8 m=15
